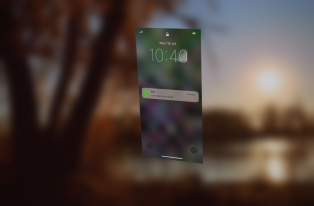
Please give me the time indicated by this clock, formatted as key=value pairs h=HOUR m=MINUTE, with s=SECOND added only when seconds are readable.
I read h=10 m=40
